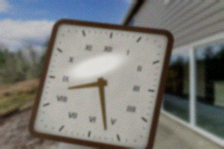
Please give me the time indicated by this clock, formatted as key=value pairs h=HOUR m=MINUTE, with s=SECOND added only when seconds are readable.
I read h=8 m=27
